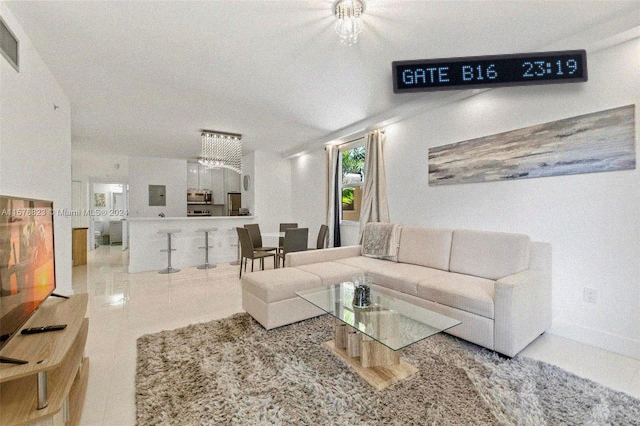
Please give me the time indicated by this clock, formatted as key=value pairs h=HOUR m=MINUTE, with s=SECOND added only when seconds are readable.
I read h=23 m=19
